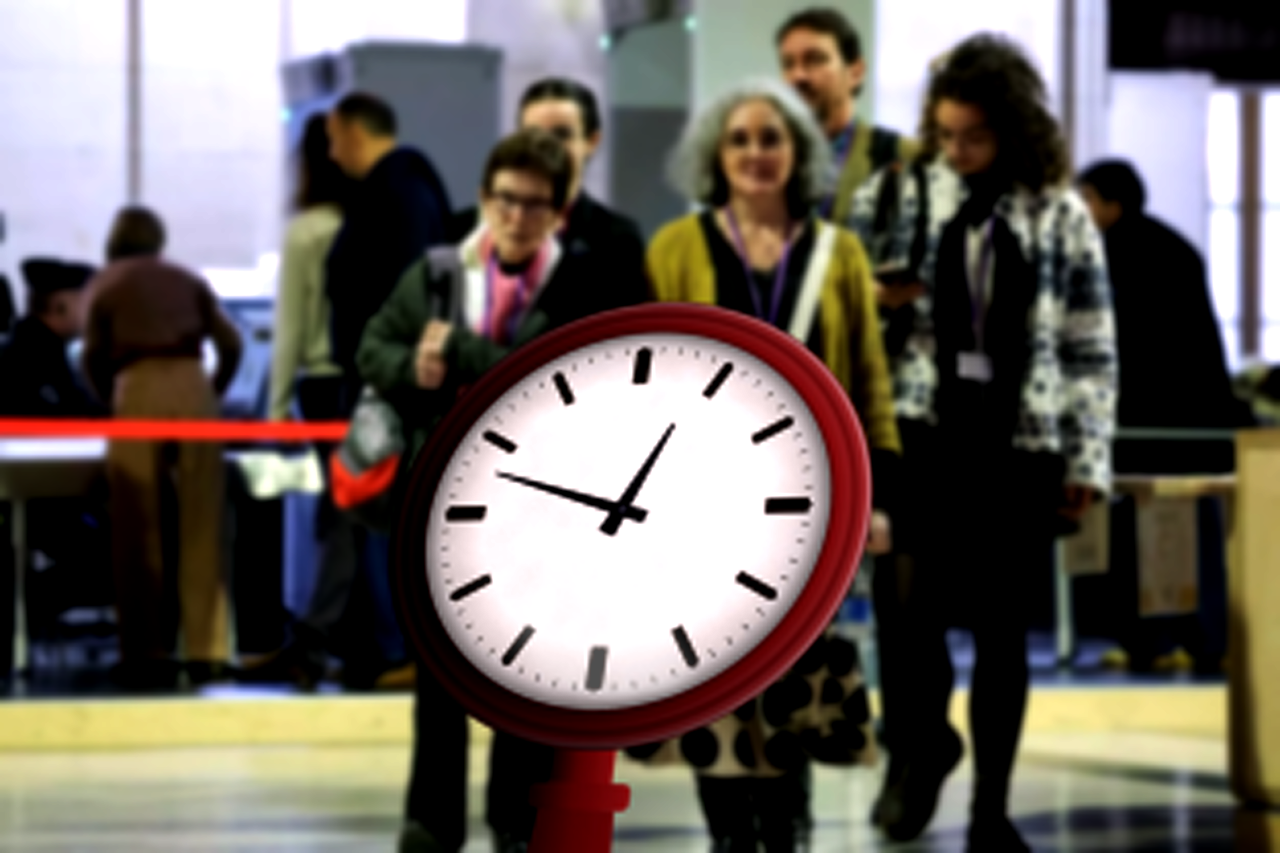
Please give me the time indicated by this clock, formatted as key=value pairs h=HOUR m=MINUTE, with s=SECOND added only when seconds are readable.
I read h=12 m=48
